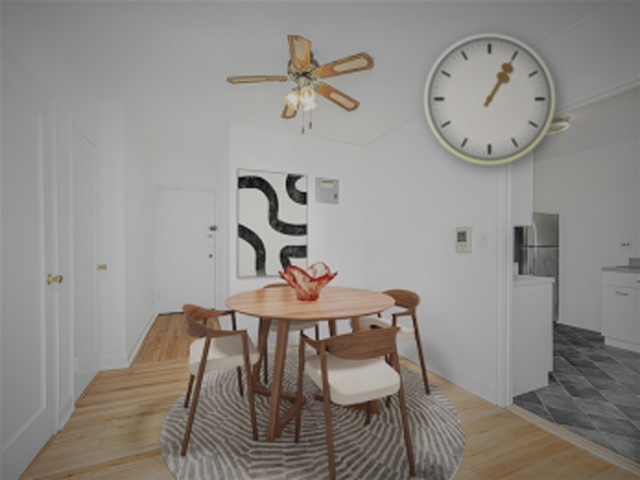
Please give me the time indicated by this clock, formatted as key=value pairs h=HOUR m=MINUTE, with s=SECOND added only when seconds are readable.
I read h=1 m=5
